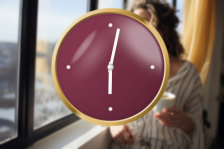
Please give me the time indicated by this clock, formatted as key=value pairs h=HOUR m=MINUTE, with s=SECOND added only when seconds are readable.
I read h=6 m=2
